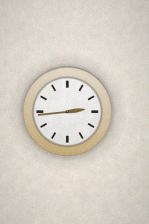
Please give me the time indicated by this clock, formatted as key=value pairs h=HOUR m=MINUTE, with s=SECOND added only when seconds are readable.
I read h=2 m=44
